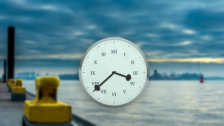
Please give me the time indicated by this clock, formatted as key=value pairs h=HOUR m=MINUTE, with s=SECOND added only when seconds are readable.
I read h=3 m=38
